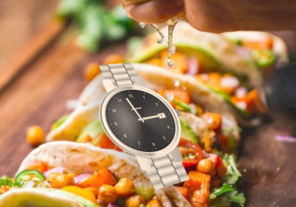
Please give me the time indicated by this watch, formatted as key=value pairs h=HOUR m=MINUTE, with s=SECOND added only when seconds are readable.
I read h=2 m=58
